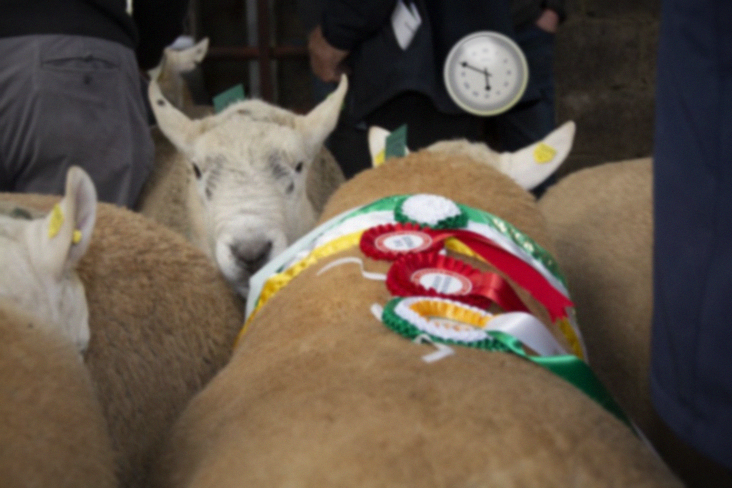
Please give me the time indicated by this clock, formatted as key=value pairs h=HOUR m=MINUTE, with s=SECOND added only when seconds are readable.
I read h=5 m=49
